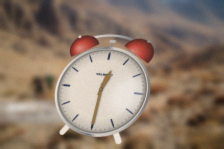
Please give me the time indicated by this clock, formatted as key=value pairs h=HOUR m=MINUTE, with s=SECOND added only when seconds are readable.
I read h=12 m=30
